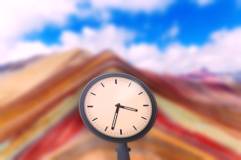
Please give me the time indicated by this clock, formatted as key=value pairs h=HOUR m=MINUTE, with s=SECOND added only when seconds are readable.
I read h=3 m=33
